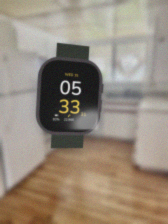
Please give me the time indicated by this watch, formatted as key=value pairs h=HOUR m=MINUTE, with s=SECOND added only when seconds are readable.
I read h=5 m=33
